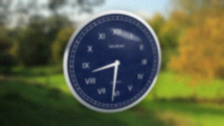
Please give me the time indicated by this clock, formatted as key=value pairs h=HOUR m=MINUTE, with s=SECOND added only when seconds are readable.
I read h=8 m=31
